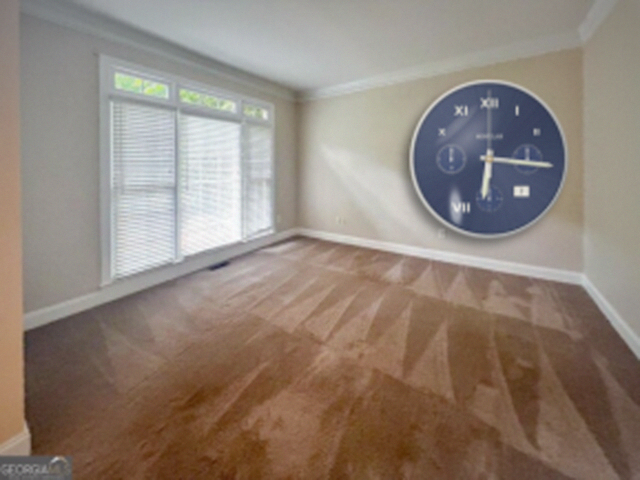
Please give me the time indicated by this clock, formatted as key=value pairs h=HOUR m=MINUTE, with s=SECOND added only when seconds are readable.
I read h=6 m=16
